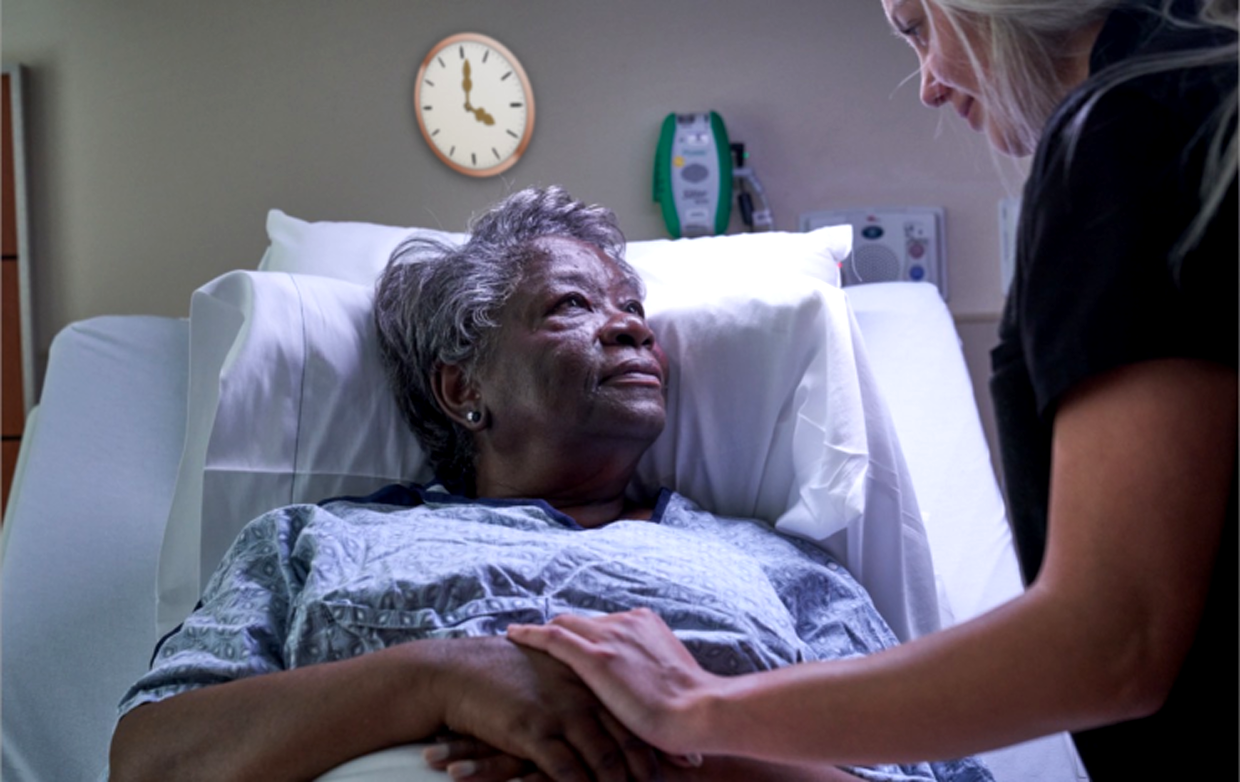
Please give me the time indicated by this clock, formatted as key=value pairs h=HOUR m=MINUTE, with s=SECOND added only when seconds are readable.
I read h=4 m=1
